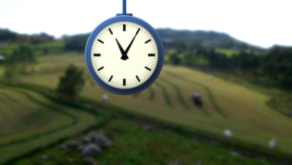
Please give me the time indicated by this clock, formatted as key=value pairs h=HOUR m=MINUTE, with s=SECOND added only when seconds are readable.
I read h=11 m=5
